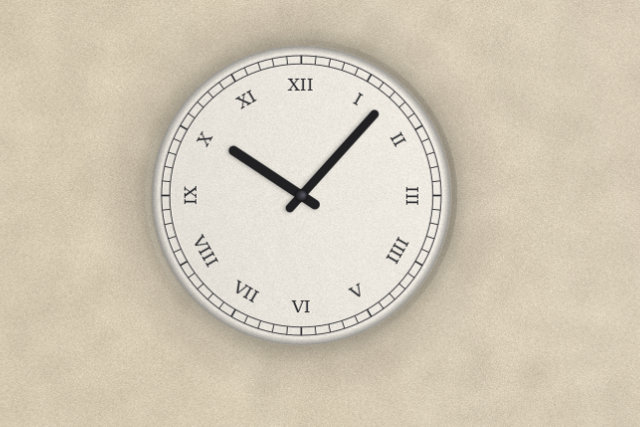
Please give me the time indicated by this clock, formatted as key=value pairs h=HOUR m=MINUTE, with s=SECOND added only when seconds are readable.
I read h=10 m=7
